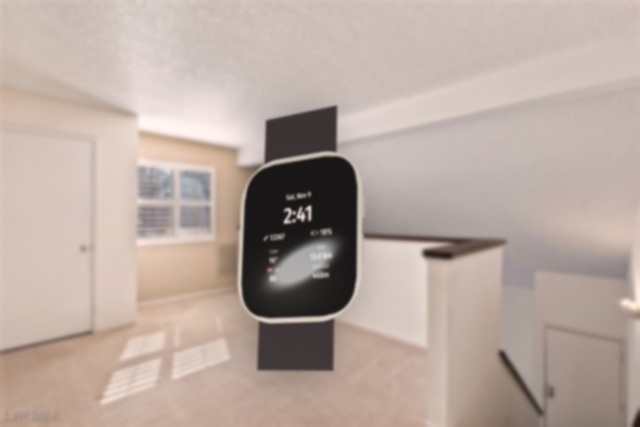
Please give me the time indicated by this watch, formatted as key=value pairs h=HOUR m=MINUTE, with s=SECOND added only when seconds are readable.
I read h=2 m=41
